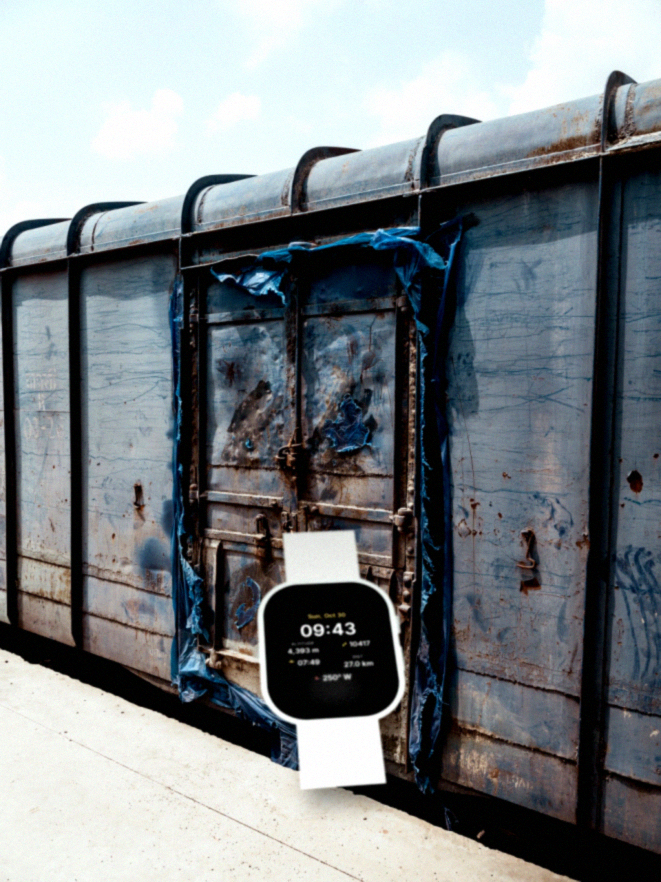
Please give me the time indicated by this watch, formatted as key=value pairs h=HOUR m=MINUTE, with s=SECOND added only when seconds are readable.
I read h=9 m=43
